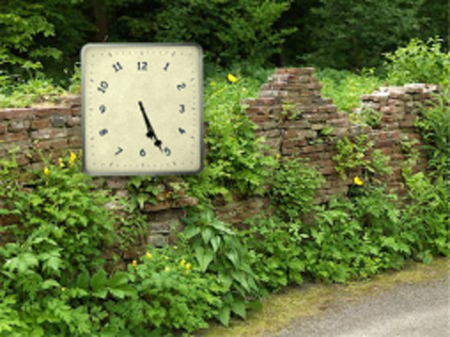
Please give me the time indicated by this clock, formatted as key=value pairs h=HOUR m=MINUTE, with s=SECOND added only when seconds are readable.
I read h=5 m=26
